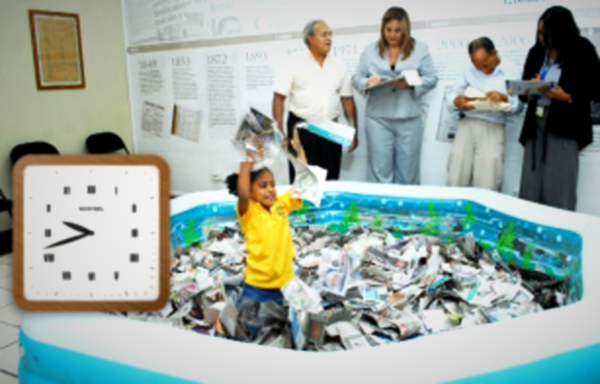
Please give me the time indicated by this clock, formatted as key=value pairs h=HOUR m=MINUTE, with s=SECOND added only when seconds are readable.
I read h=9 m=42
